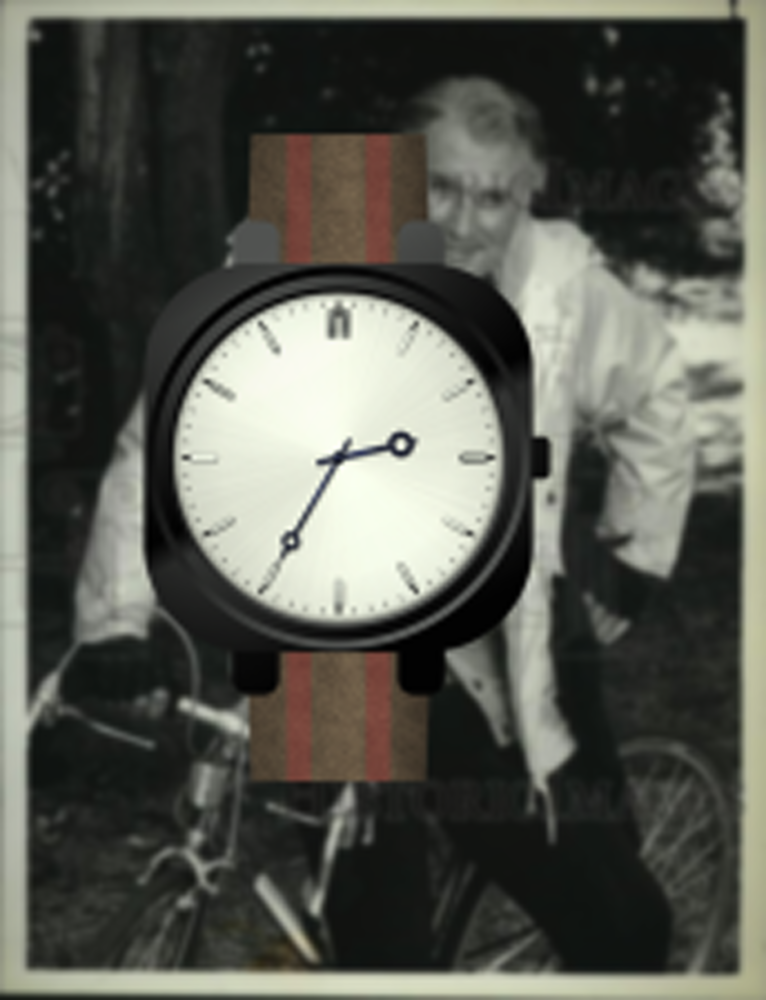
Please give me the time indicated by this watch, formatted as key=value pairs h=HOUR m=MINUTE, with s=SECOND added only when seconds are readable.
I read h=2 m=35
